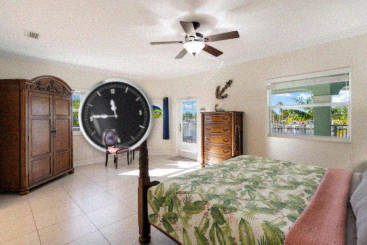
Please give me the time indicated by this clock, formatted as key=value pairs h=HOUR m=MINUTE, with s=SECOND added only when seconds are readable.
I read h=11 m=46
